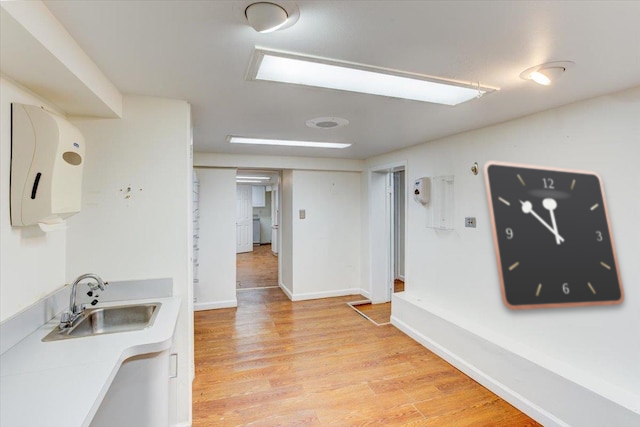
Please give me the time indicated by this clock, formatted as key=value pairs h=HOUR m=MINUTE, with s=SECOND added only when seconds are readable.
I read h=11 m=52
